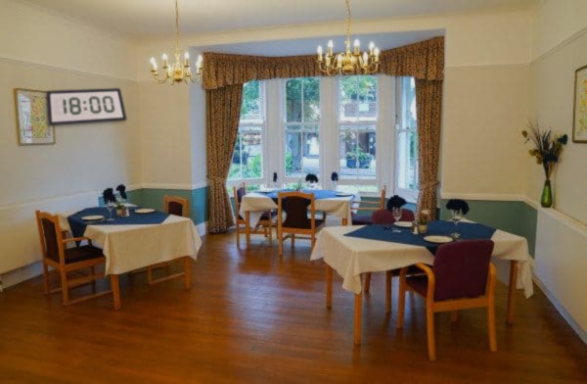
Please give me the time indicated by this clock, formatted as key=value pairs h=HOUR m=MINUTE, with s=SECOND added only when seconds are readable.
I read h=18 m=0
